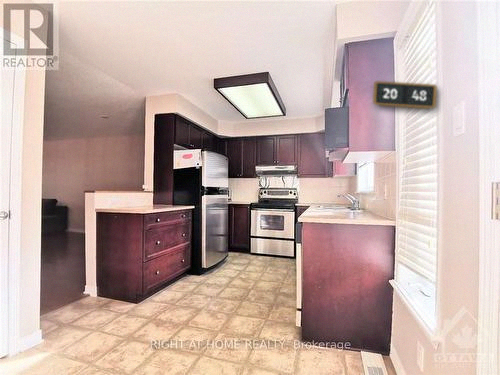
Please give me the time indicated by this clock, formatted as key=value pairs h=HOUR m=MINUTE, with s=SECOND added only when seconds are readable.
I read h=20 m=48
